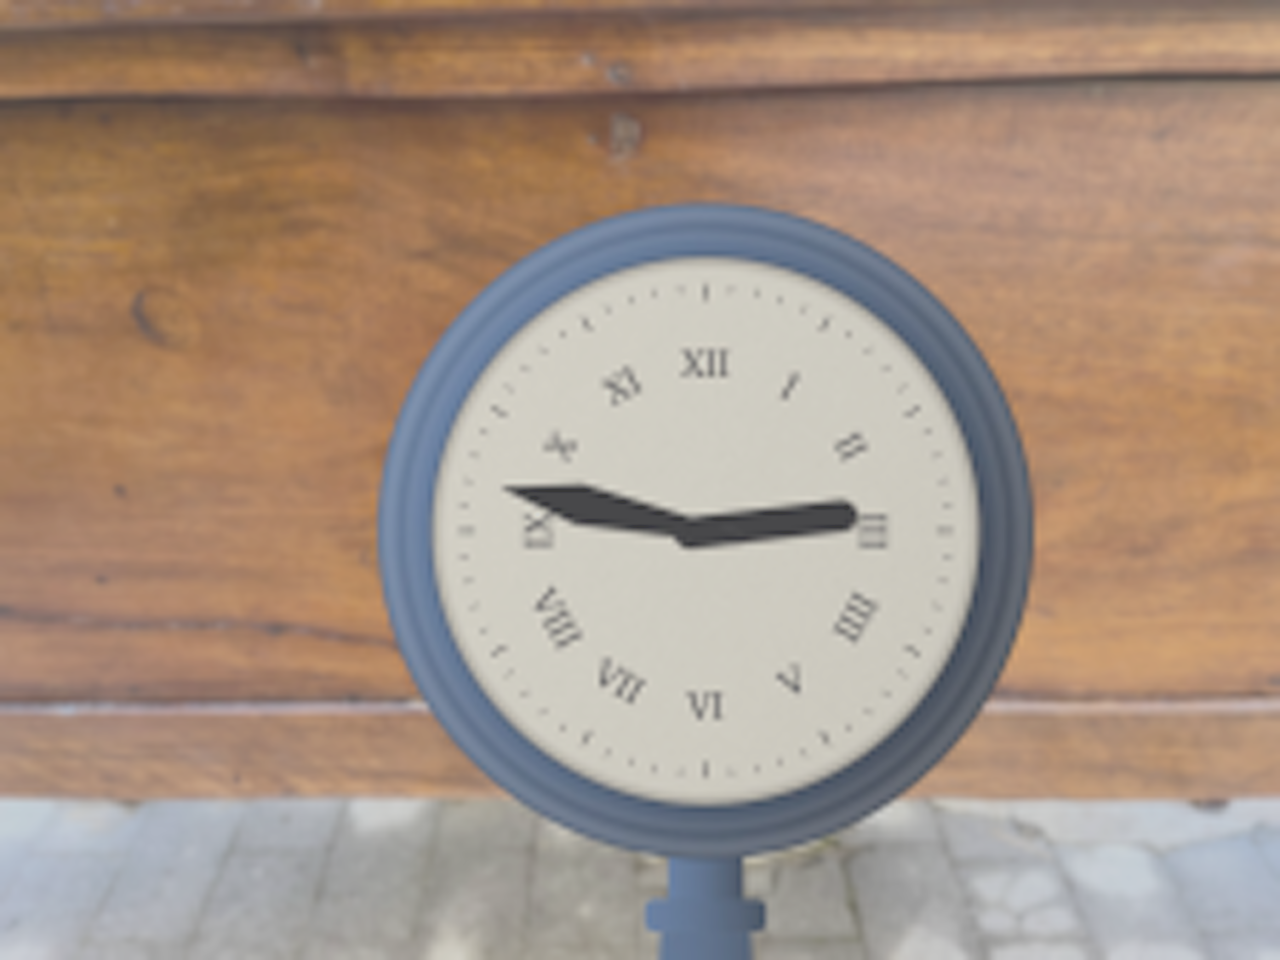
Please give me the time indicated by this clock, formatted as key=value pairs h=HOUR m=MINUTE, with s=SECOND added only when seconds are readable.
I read h=2 m=47
